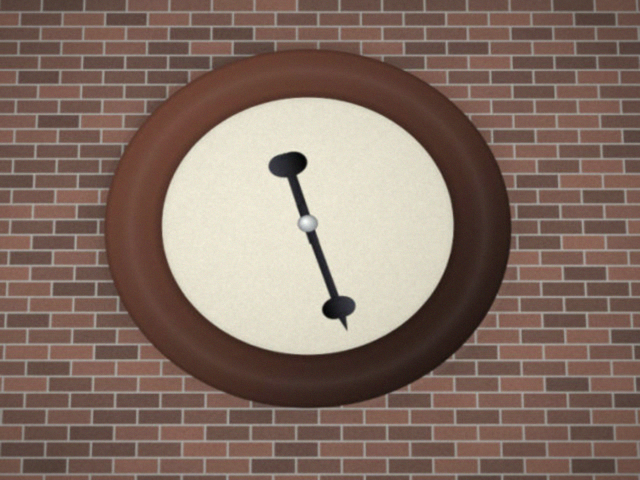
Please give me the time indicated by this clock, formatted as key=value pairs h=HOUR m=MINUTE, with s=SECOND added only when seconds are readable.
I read h=11 m=27
